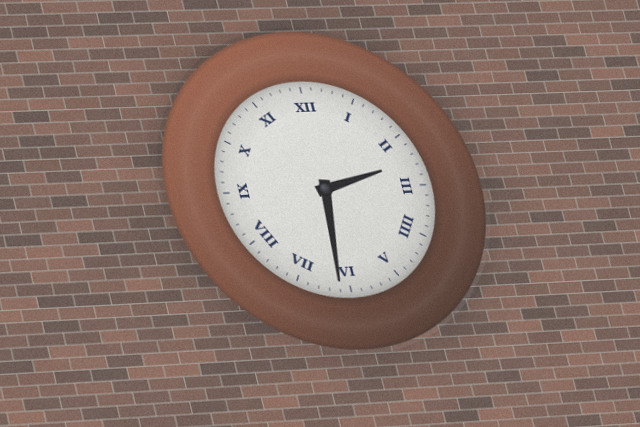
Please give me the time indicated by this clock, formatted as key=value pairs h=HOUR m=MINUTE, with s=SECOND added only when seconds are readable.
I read h=2 m=31
